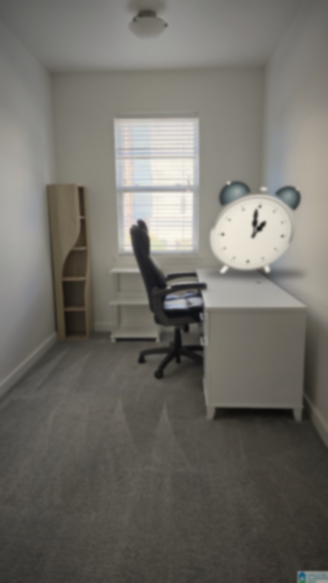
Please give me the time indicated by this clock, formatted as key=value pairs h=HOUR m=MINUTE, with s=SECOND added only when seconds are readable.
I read h=12 m=59
